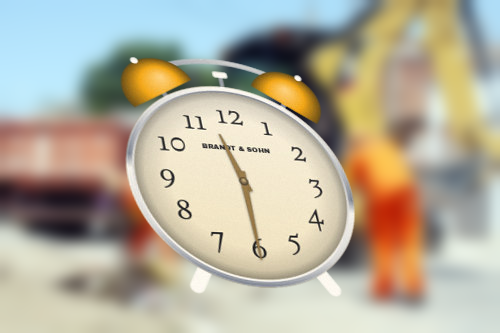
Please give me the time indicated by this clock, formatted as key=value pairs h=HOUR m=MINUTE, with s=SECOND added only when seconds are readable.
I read h=11 m=30
